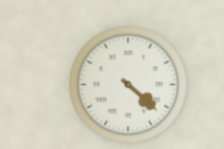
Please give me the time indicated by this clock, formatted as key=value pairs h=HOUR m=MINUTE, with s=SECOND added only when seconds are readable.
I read h=4 m=22
